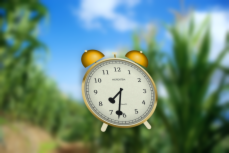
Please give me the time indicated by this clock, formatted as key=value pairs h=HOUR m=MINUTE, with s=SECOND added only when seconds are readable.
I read h=7 m=32
